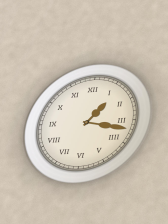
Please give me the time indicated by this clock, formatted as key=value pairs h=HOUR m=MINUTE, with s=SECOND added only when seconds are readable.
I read h=1 m=17
